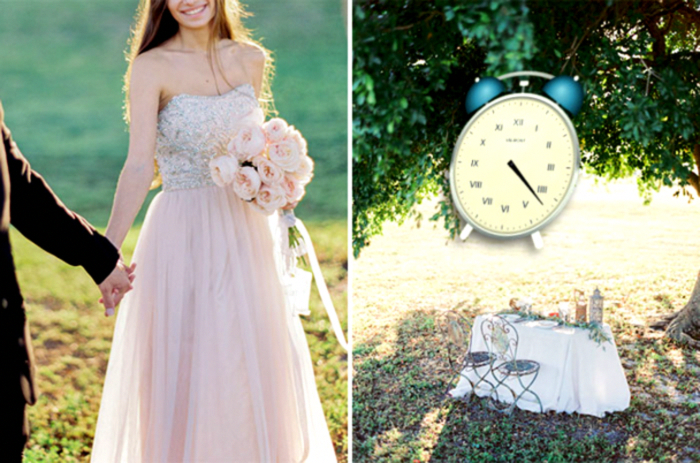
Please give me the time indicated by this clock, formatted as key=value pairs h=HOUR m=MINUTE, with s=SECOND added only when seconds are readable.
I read h=4 m=22
